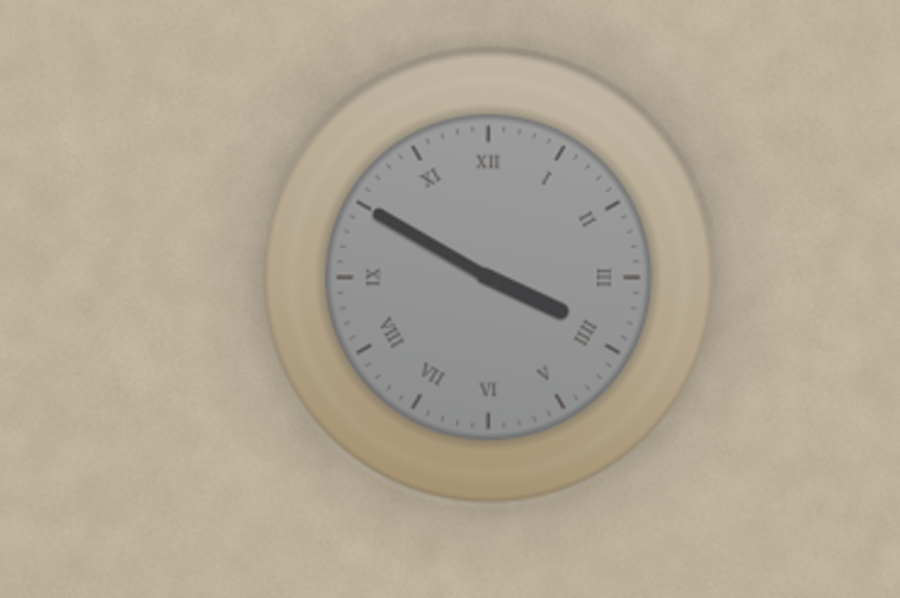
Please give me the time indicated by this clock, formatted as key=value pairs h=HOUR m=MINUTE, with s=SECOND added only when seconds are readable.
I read h=3 m=50
